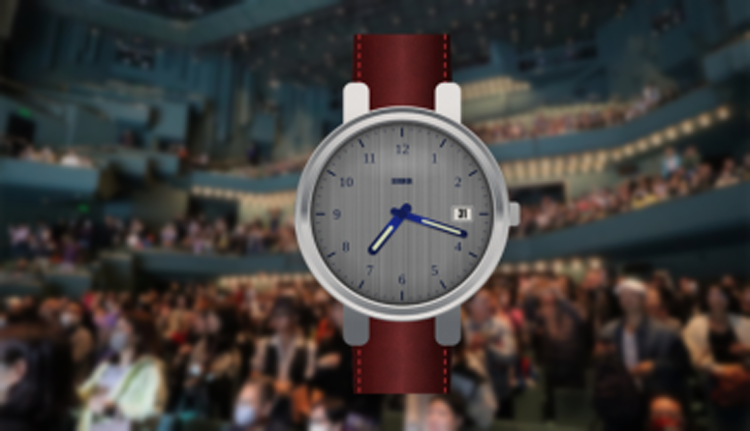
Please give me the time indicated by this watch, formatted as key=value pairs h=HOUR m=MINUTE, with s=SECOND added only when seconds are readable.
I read h=7 m=18
